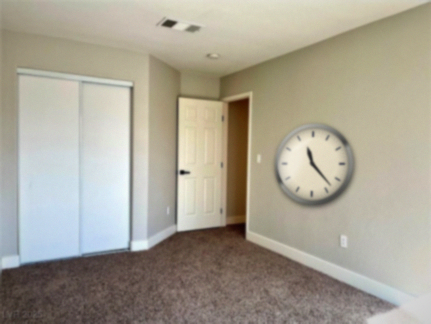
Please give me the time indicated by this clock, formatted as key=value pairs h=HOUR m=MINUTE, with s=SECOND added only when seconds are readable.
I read h=11 m=23
